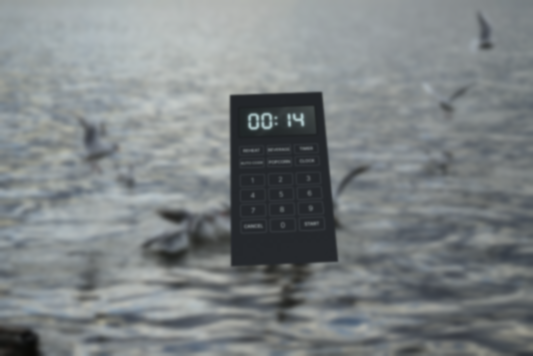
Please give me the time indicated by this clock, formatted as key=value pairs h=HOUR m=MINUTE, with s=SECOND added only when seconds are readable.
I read h=0 m=14
